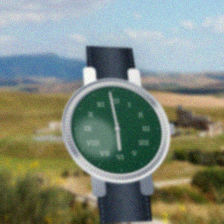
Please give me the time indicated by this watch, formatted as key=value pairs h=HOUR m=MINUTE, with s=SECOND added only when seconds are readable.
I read h=5 m=59
